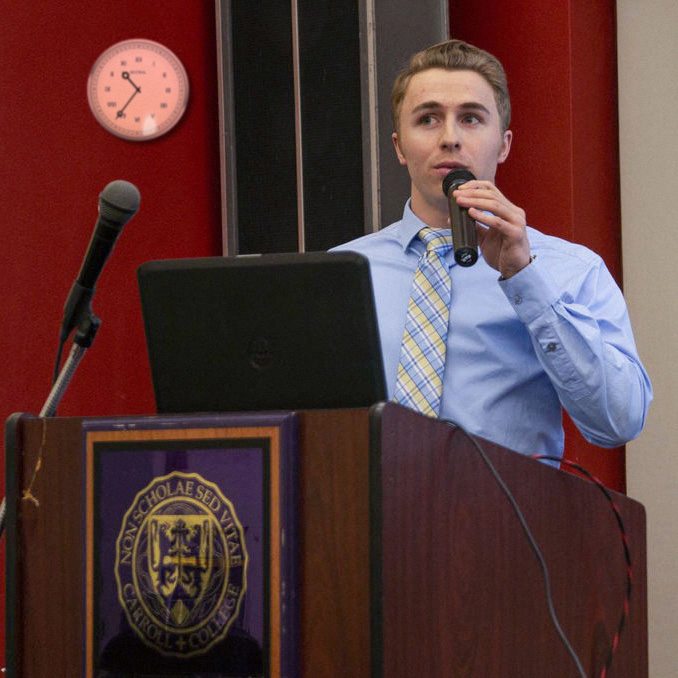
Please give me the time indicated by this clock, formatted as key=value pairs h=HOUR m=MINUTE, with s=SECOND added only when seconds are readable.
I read h=10 m=36
